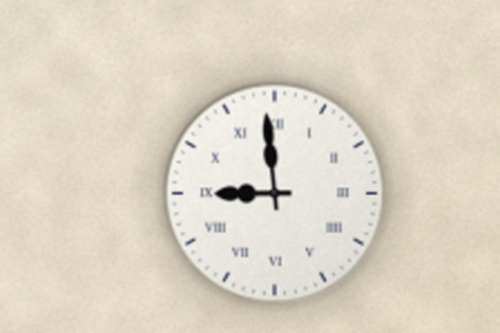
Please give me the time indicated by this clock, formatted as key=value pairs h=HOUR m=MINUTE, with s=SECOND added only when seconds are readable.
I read h=8 m=59
